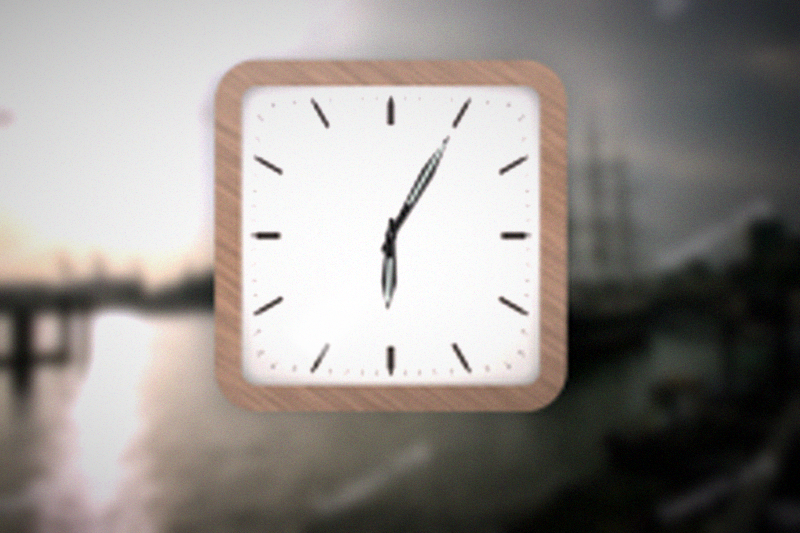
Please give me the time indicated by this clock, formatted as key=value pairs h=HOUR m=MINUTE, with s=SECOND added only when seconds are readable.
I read h=6 m=5
